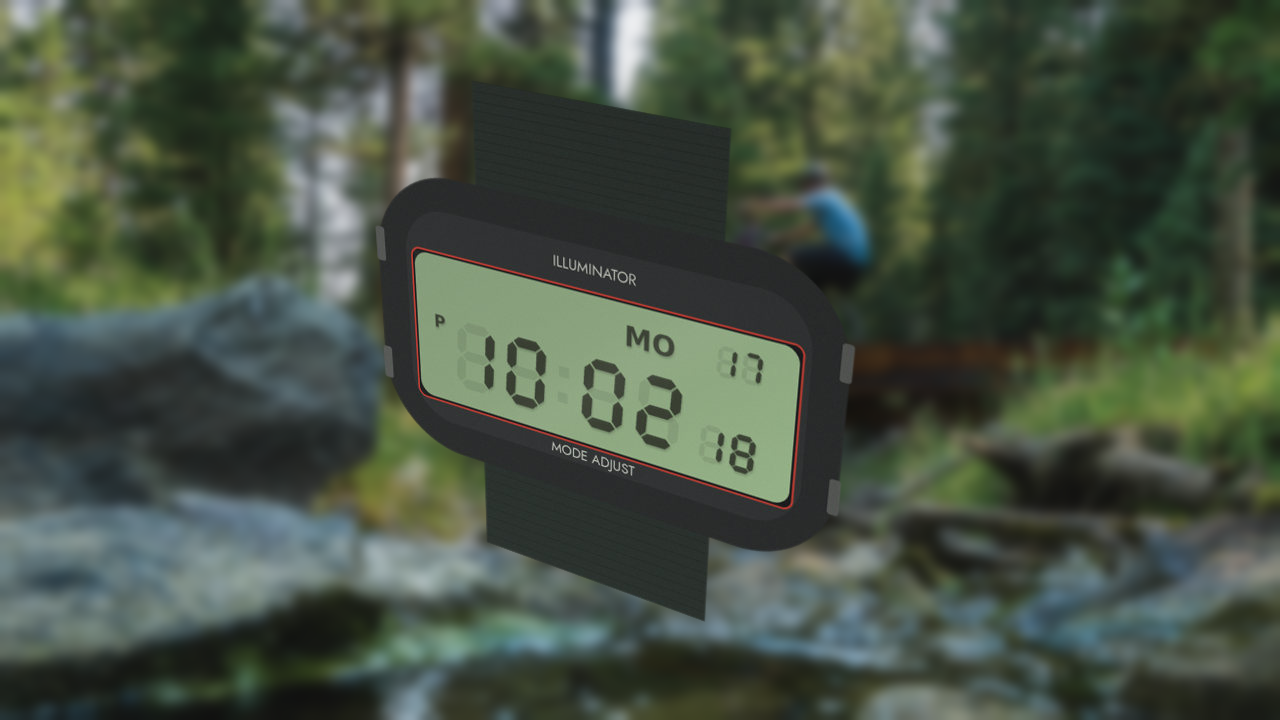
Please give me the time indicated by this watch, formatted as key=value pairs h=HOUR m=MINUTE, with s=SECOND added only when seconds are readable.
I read h=10 m=2 s=18
